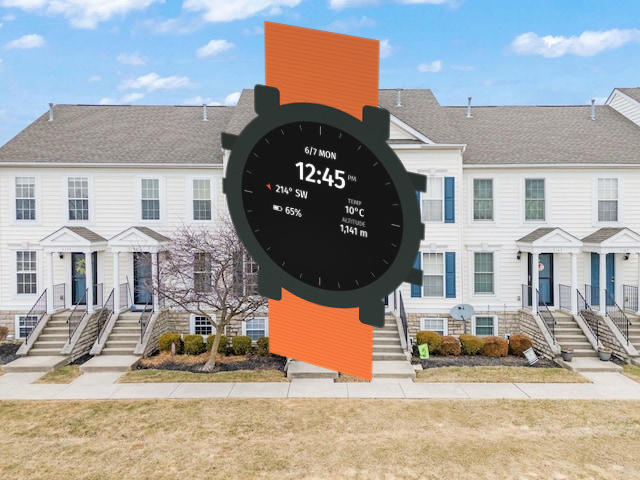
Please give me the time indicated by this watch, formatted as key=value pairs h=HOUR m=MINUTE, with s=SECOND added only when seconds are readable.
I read h=12 m=45
